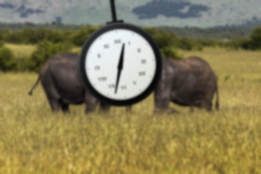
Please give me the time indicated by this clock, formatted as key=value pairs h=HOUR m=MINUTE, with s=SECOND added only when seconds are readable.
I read h=12 m=33
